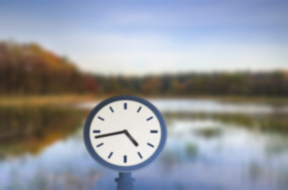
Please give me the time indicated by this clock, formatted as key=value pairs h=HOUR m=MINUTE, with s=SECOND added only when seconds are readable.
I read h=4 m=43
